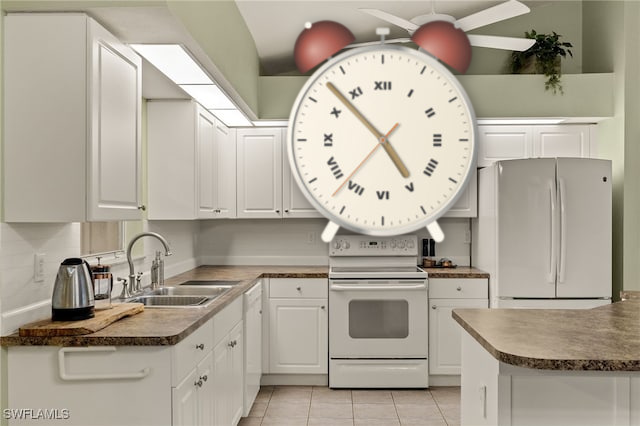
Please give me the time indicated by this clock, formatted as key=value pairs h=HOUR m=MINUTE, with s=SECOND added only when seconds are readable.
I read h=4 m=52 s=37
